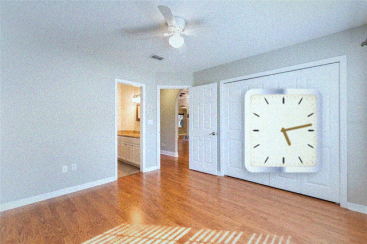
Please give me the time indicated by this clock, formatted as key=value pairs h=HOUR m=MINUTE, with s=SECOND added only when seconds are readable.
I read h=5 m=13
